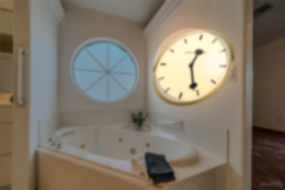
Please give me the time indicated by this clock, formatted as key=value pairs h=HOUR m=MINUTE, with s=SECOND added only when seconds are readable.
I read h=12 m=26
